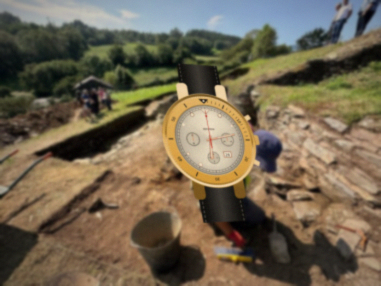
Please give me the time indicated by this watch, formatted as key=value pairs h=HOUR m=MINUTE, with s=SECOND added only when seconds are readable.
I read h=6 m=13
